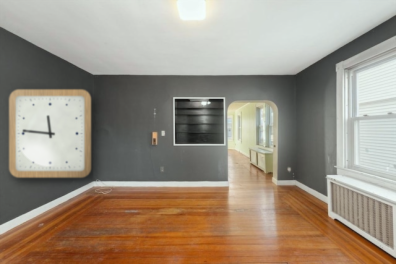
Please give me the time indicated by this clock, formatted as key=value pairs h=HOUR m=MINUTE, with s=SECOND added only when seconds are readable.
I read h=11 m=46
